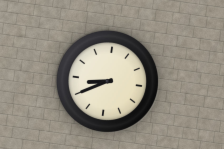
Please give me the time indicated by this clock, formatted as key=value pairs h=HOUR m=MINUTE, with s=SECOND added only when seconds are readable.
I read h=8 m=40
